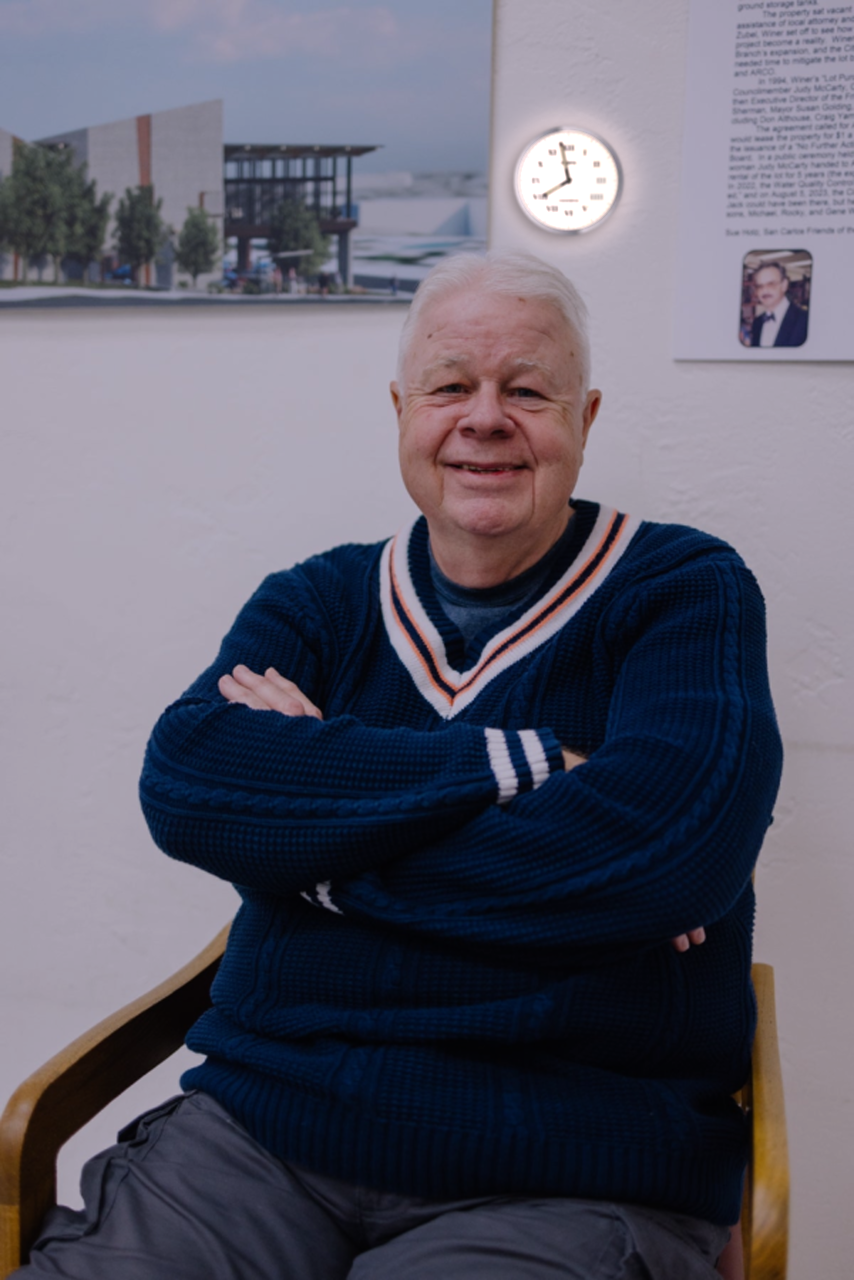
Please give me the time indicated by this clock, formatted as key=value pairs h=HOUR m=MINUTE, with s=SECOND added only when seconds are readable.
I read h=7 m=58
